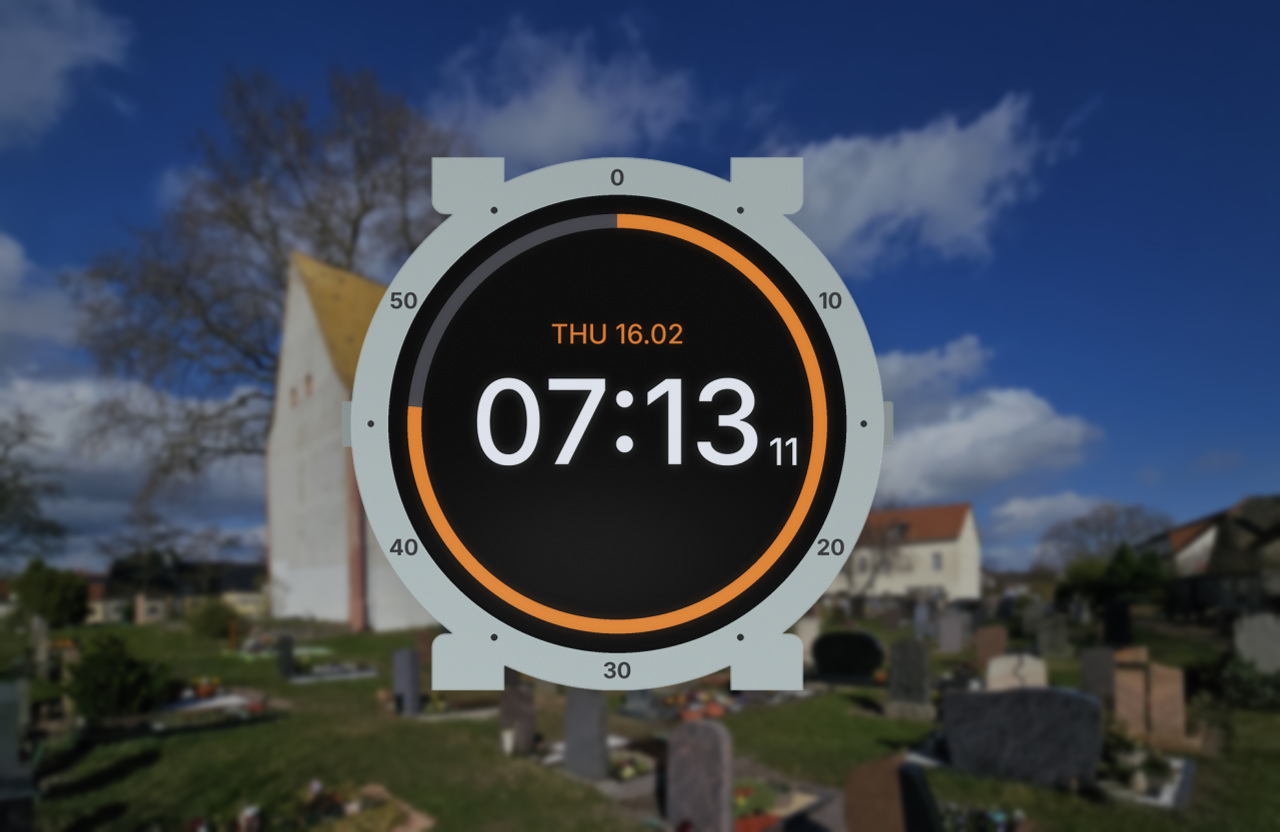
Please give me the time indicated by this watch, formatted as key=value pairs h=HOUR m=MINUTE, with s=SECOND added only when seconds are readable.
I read h=7 m=13 s=11
